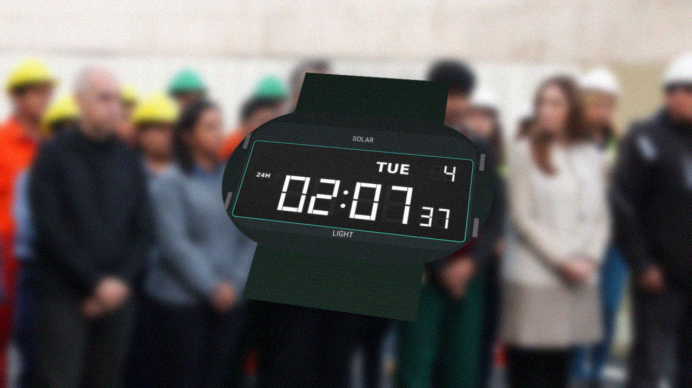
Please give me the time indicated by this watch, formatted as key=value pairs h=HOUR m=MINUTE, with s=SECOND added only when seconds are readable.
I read h=2 m=7 s=37
